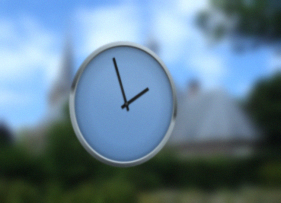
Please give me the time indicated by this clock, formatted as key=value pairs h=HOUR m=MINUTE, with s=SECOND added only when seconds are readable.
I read h=1 m=57
